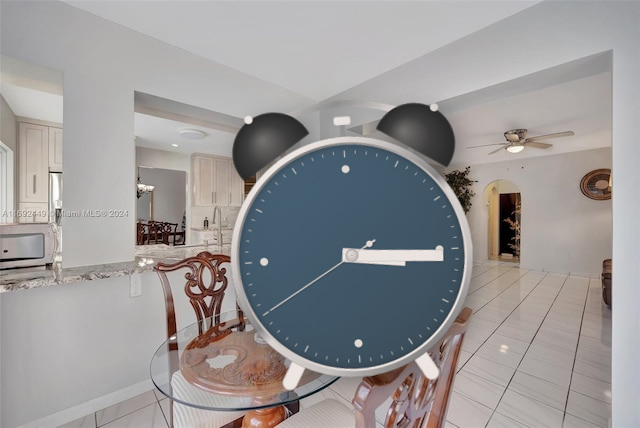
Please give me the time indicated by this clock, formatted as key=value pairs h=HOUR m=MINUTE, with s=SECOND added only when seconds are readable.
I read h=3 m=15 s=40
